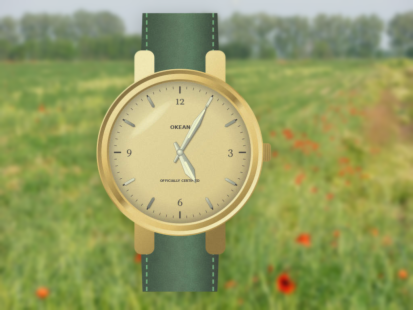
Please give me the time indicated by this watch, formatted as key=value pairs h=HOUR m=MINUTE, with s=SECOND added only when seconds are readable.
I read h=5 m=5
